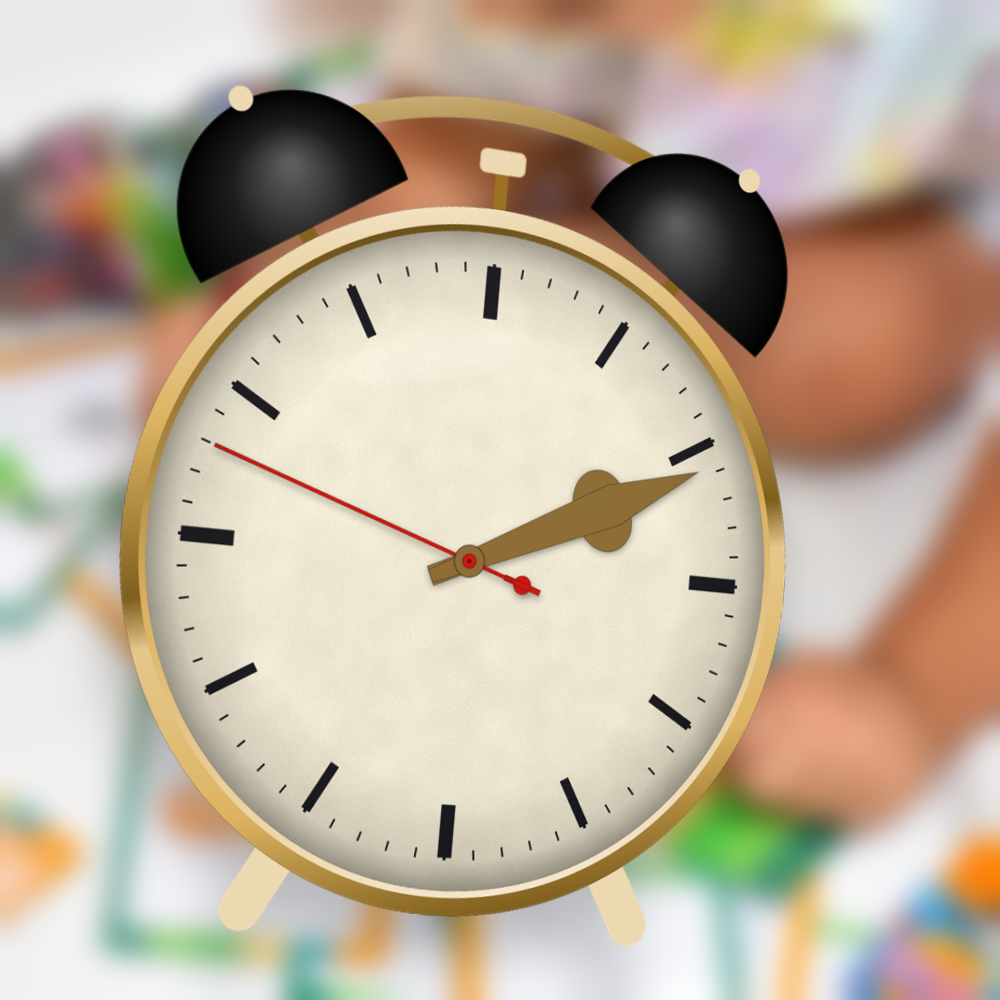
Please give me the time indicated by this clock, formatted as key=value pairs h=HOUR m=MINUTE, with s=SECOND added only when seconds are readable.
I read h=2 m=10 s=48
